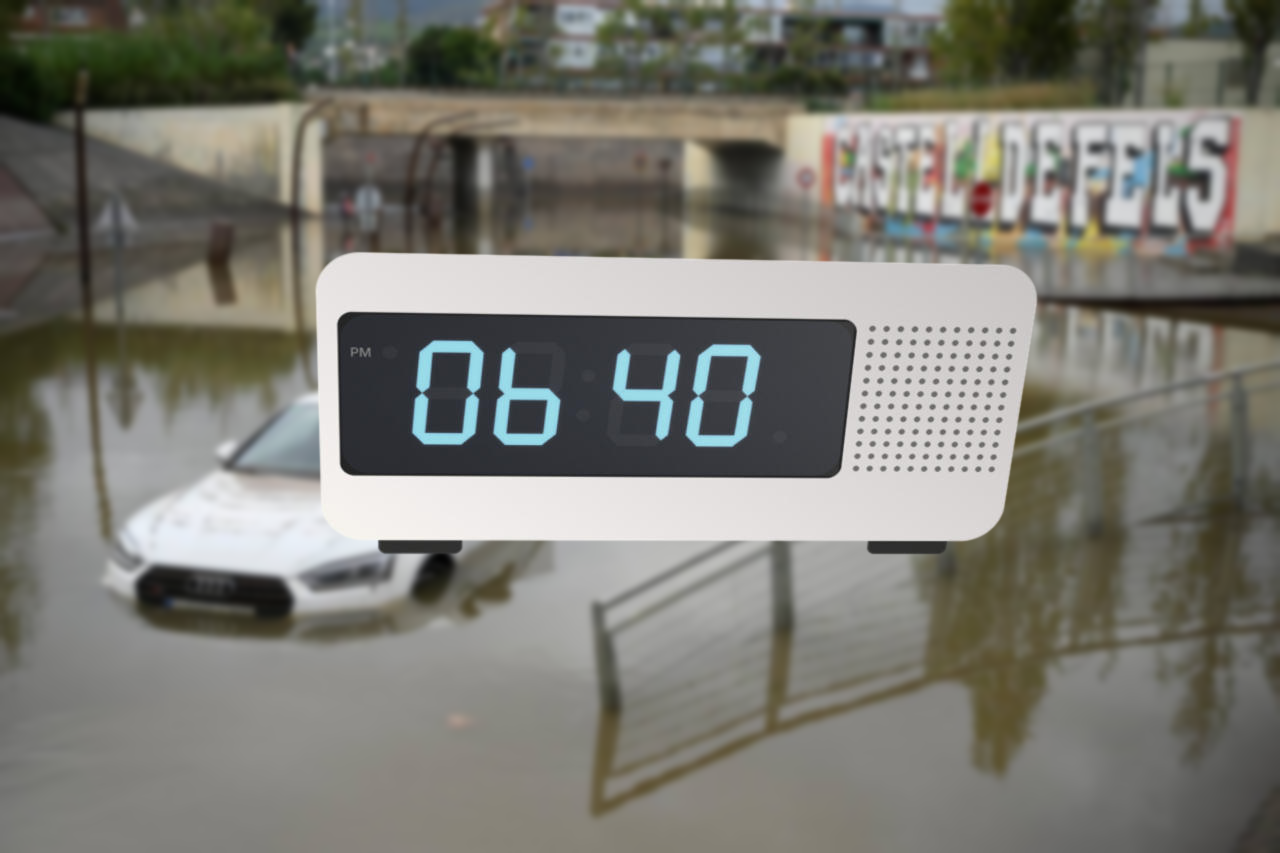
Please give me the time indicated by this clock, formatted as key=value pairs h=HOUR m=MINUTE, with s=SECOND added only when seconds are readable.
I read h=6 m=40
